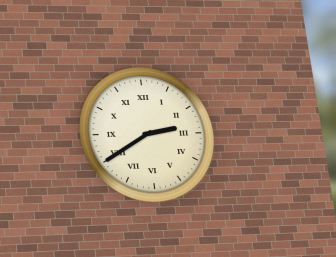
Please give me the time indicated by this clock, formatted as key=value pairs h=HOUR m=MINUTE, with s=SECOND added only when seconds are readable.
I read h=2 m=40
